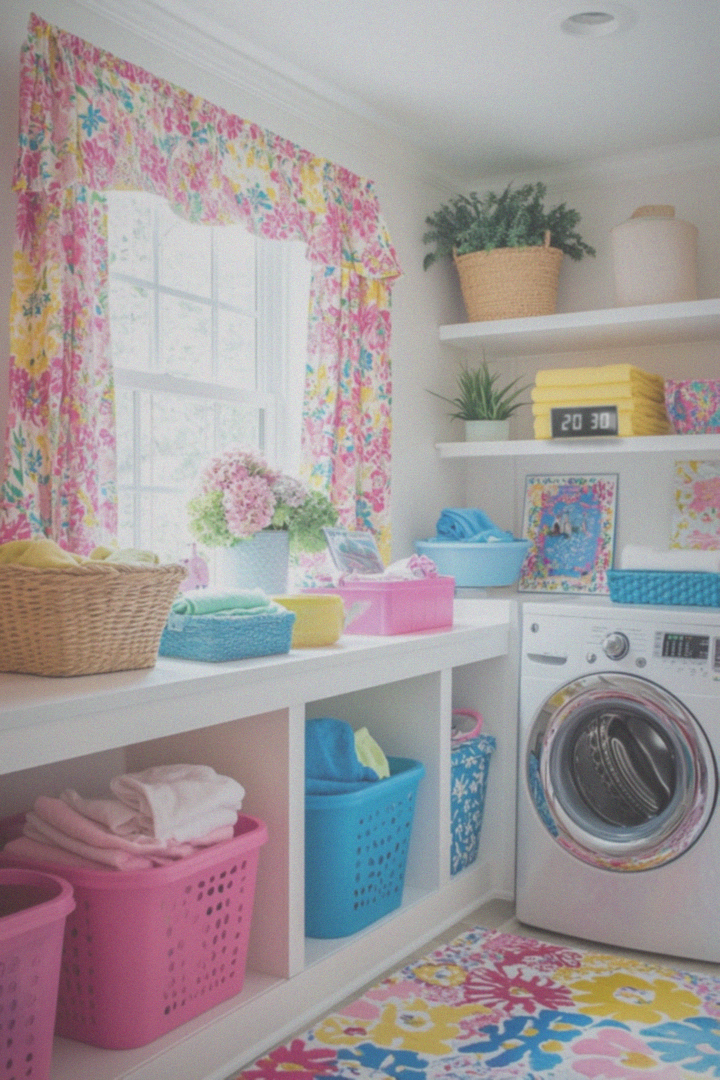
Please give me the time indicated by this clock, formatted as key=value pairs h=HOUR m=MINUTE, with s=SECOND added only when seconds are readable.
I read h=20 m=30
